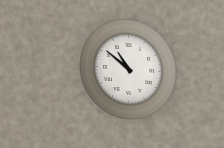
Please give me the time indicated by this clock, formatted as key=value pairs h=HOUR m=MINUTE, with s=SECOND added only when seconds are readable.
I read h=10 m=51
